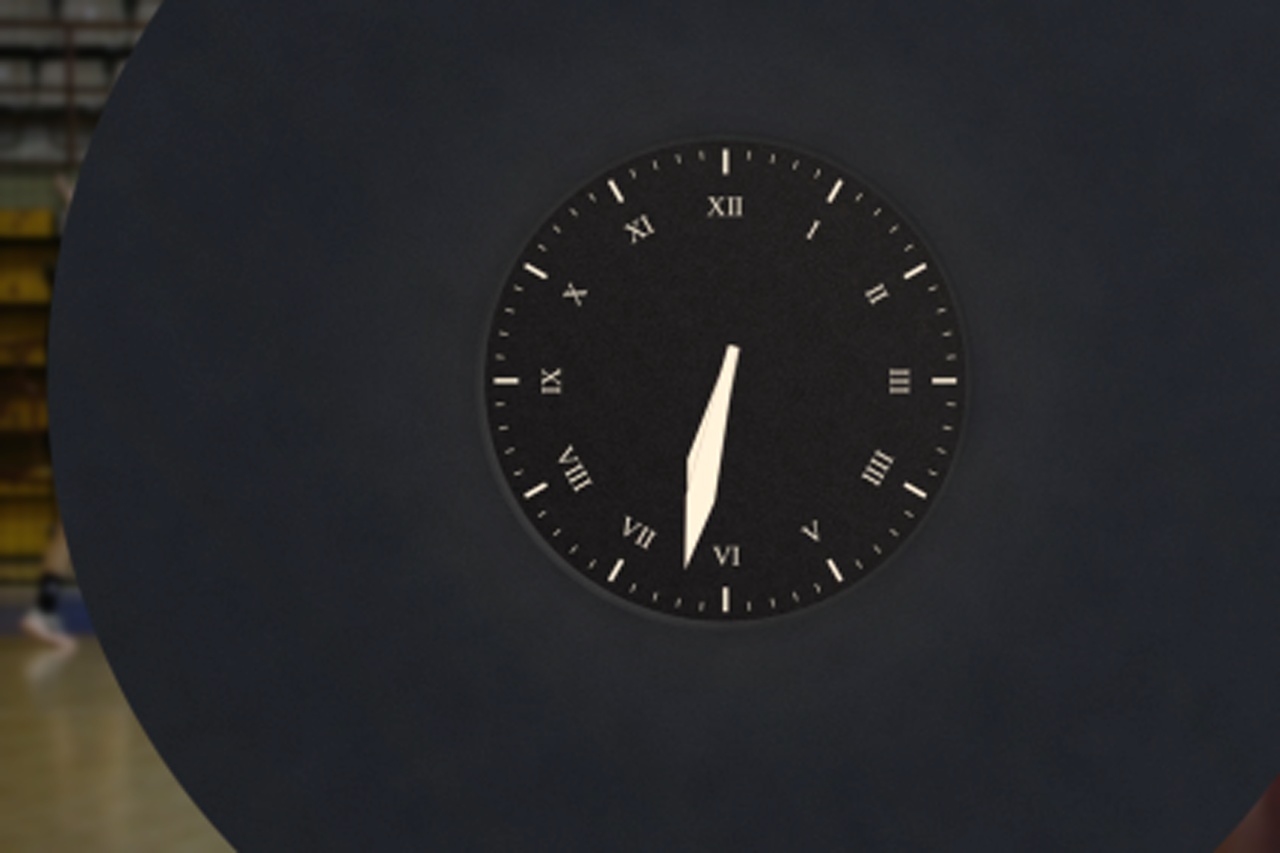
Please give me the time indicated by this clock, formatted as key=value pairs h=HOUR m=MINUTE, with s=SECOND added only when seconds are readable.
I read h=6 m=32
